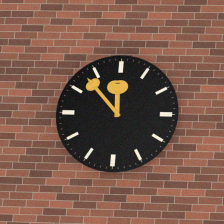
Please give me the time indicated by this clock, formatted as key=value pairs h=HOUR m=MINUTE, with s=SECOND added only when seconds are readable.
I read h=11 m=53
